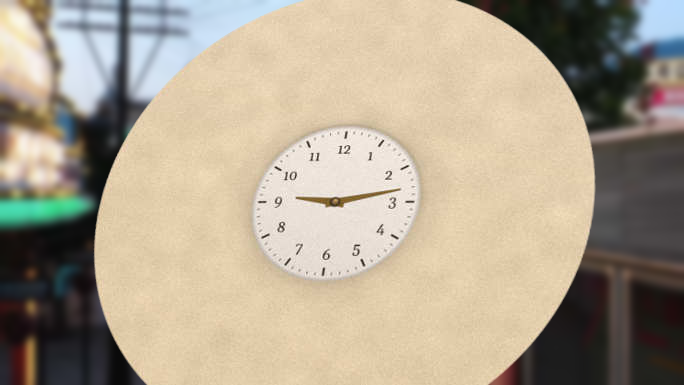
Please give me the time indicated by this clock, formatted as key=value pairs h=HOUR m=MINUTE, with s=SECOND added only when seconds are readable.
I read h=9 m=13
